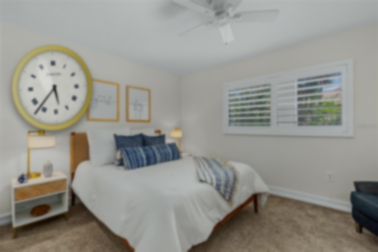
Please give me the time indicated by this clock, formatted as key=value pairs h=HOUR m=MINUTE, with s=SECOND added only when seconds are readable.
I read h=5 m=37
